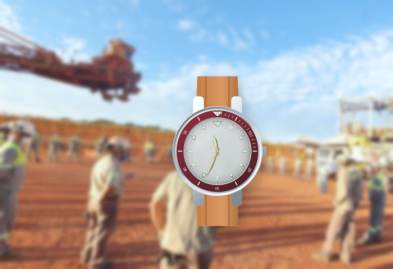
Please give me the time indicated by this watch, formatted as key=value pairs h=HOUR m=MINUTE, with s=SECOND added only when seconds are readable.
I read h=11 m=34
